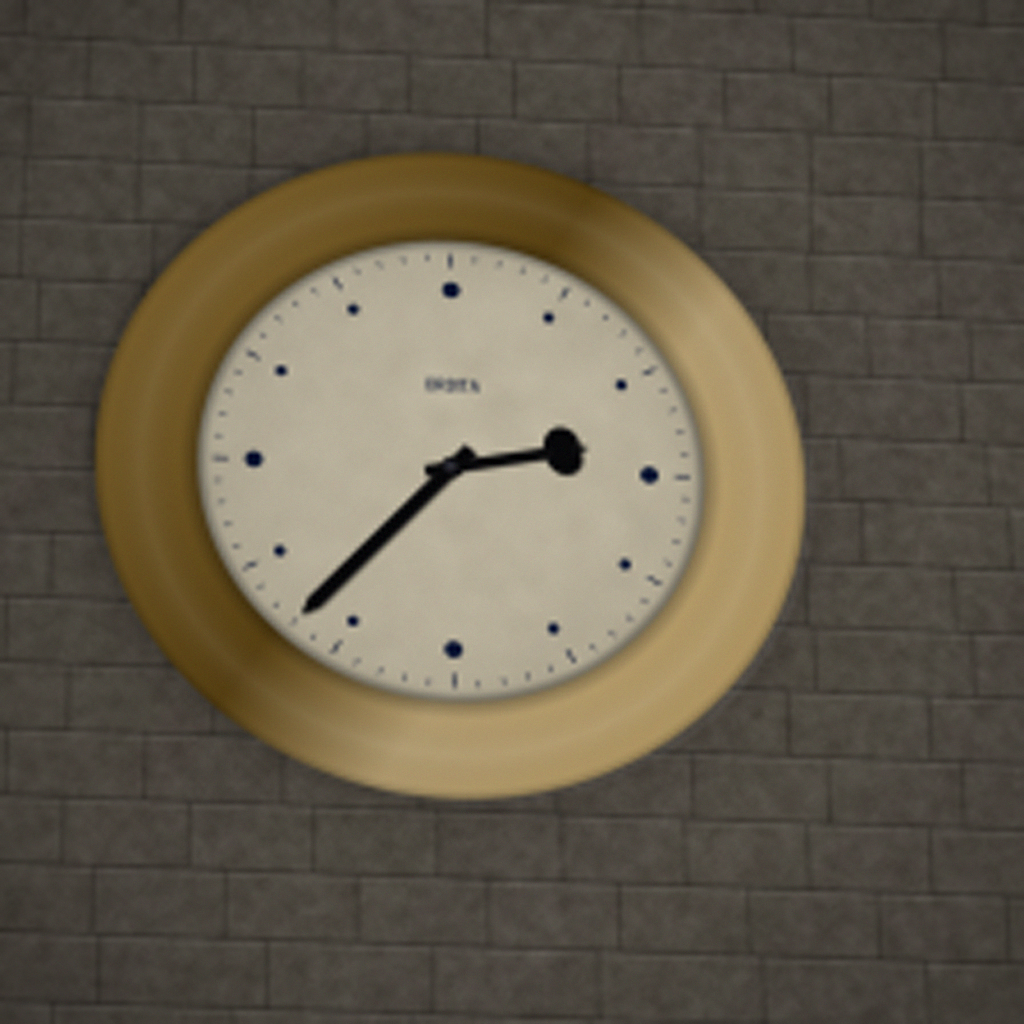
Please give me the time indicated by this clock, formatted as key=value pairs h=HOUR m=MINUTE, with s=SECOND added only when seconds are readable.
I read h=2 m=37
